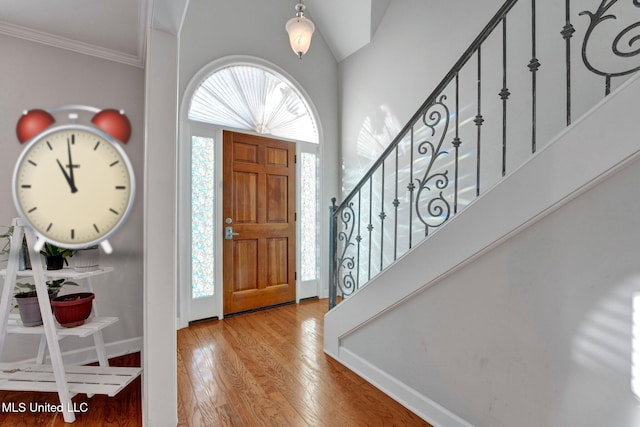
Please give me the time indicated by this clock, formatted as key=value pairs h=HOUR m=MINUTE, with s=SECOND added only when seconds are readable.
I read h=10 m=59
